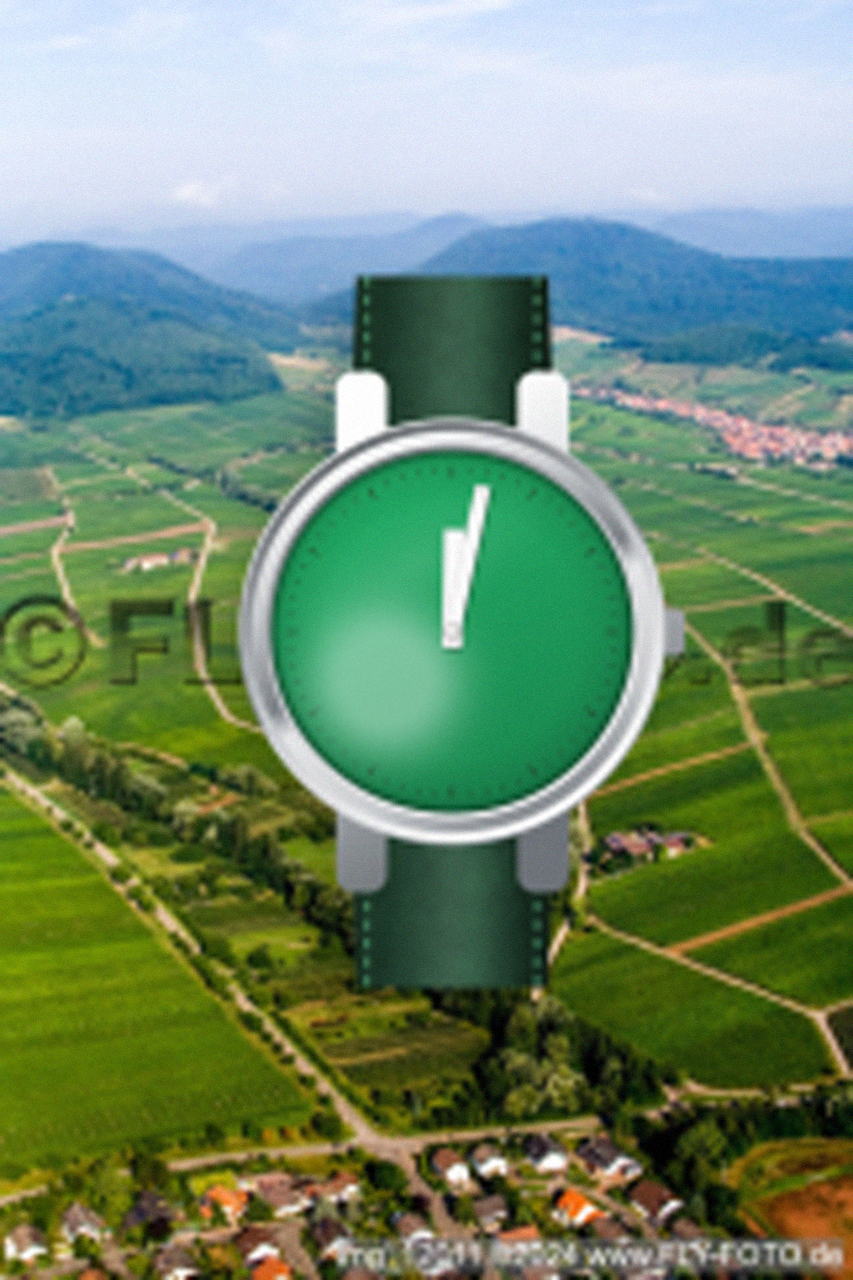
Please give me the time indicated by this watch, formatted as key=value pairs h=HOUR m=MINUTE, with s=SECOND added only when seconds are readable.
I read h=12 m=2
